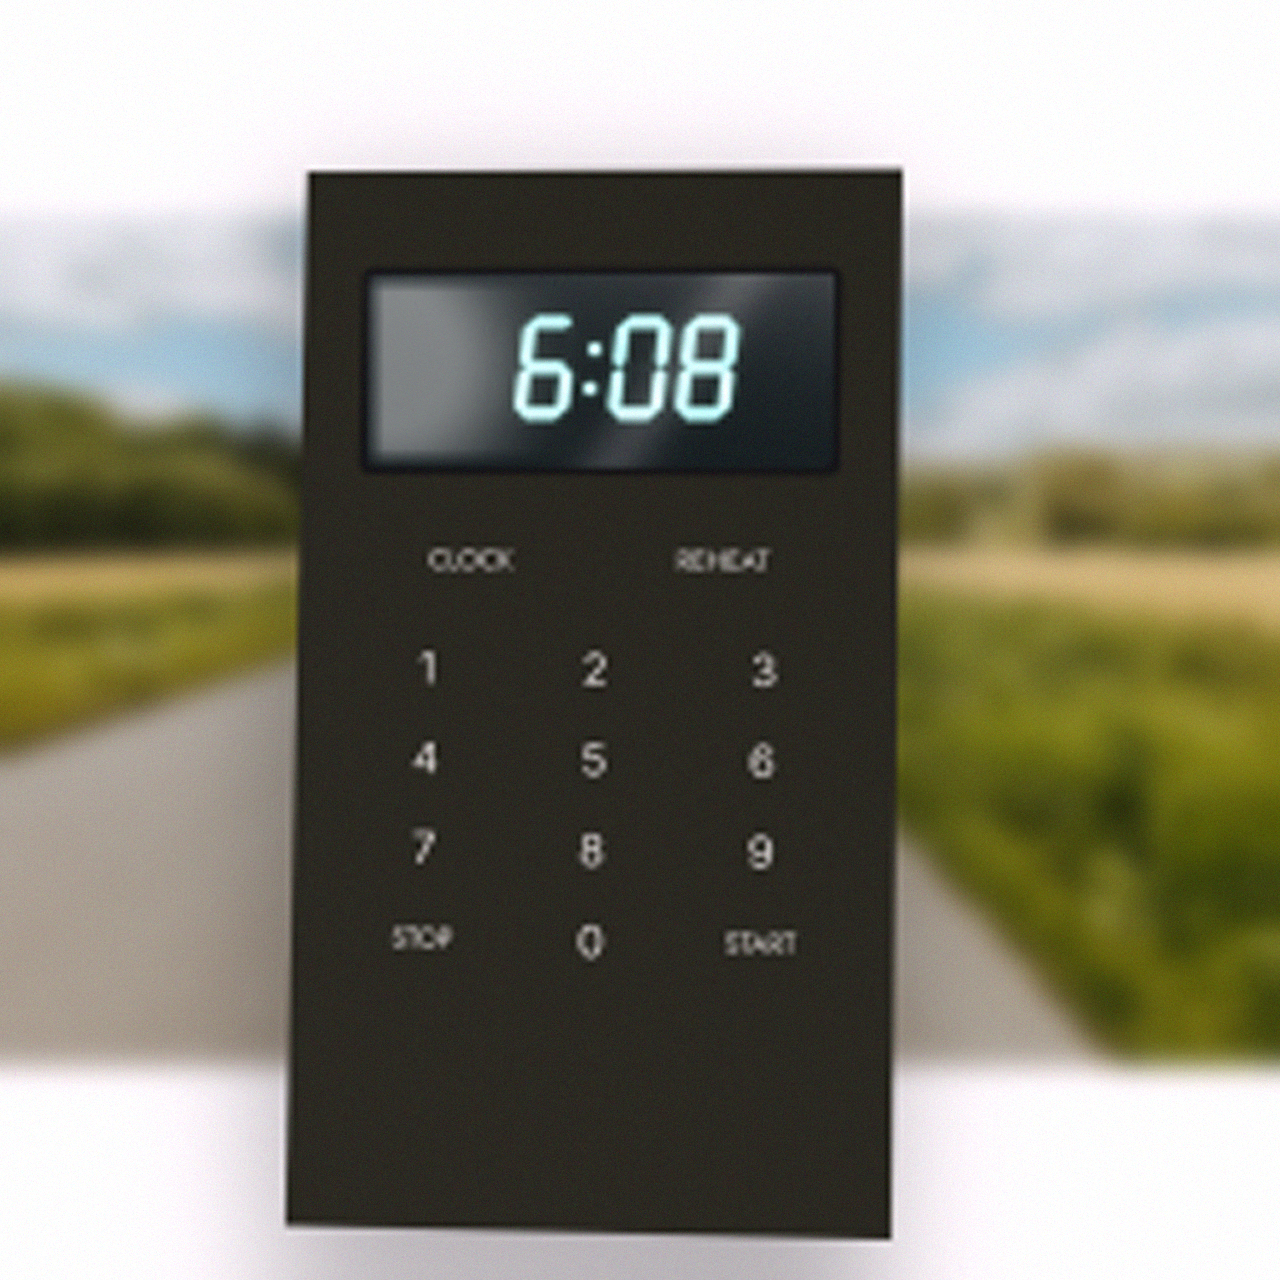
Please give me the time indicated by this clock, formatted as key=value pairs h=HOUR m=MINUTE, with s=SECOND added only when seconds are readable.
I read h=6 m=8
